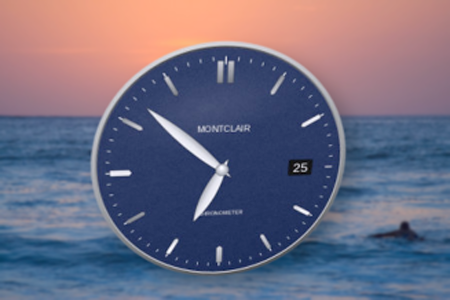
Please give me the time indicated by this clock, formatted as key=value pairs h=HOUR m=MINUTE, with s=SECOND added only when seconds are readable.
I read h=6 m=52
